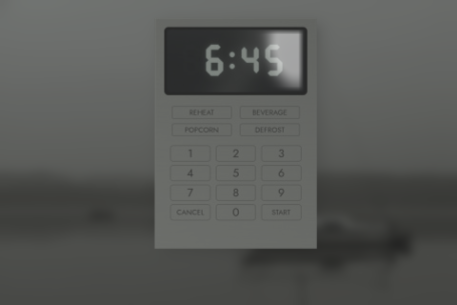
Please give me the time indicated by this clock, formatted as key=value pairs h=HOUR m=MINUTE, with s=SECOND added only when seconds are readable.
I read h=6 m=45
